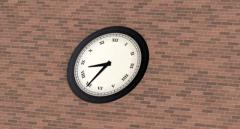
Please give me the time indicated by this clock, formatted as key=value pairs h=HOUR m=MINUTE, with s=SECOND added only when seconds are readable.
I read h=8 m=35
